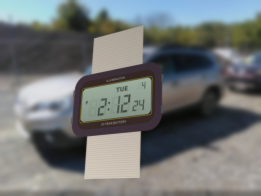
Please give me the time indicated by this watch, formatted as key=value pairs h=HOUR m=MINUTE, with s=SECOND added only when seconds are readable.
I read h=2 m=12 s=24
